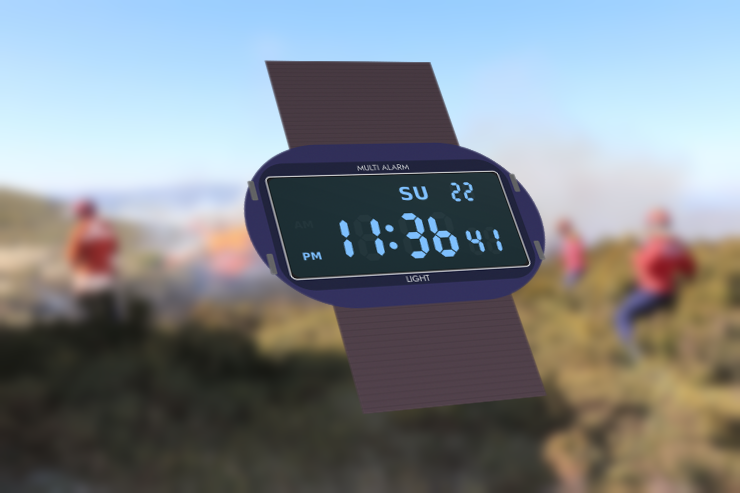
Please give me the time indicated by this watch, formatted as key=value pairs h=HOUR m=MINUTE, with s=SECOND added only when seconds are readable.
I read h=11 m=36 s=41
